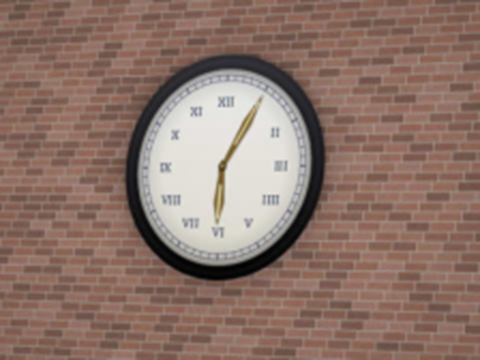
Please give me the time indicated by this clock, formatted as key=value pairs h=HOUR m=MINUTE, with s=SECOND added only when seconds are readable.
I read h=6 m=5
